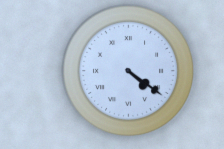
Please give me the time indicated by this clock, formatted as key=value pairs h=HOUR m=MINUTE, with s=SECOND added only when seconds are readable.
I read h=4 m=21
